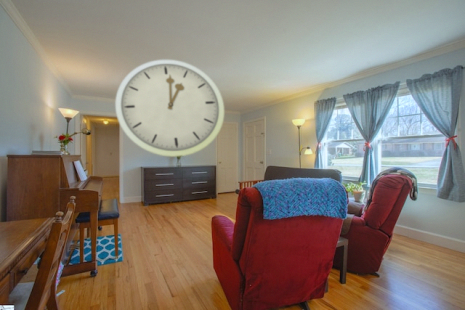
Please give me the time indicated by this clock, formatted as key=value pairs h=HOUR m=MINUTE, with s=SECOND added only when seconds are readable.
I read h=1 m=1
